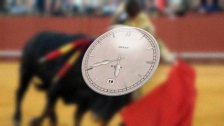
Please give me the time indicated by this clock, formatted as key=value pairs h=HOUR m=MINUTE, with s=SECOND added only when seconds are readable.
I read h=5 m=41
